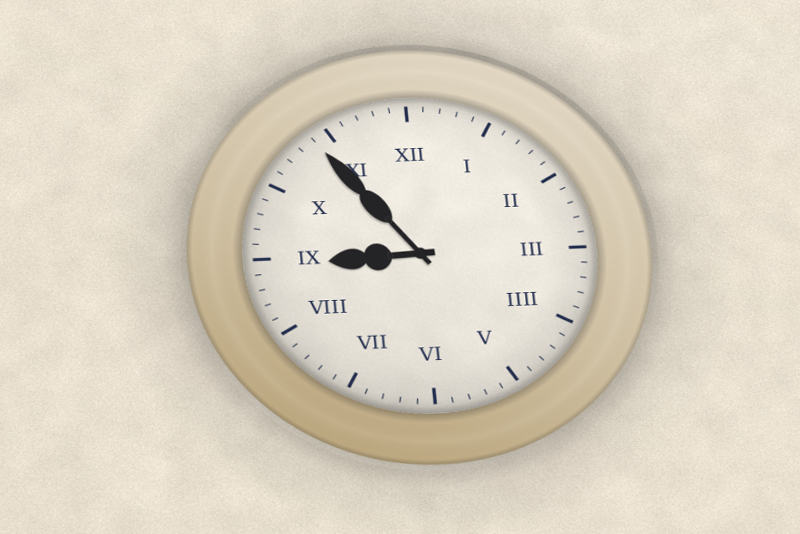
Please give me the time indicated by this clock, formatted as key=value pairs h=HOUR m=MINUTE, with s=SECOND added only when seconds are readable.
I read h=8 m=54
